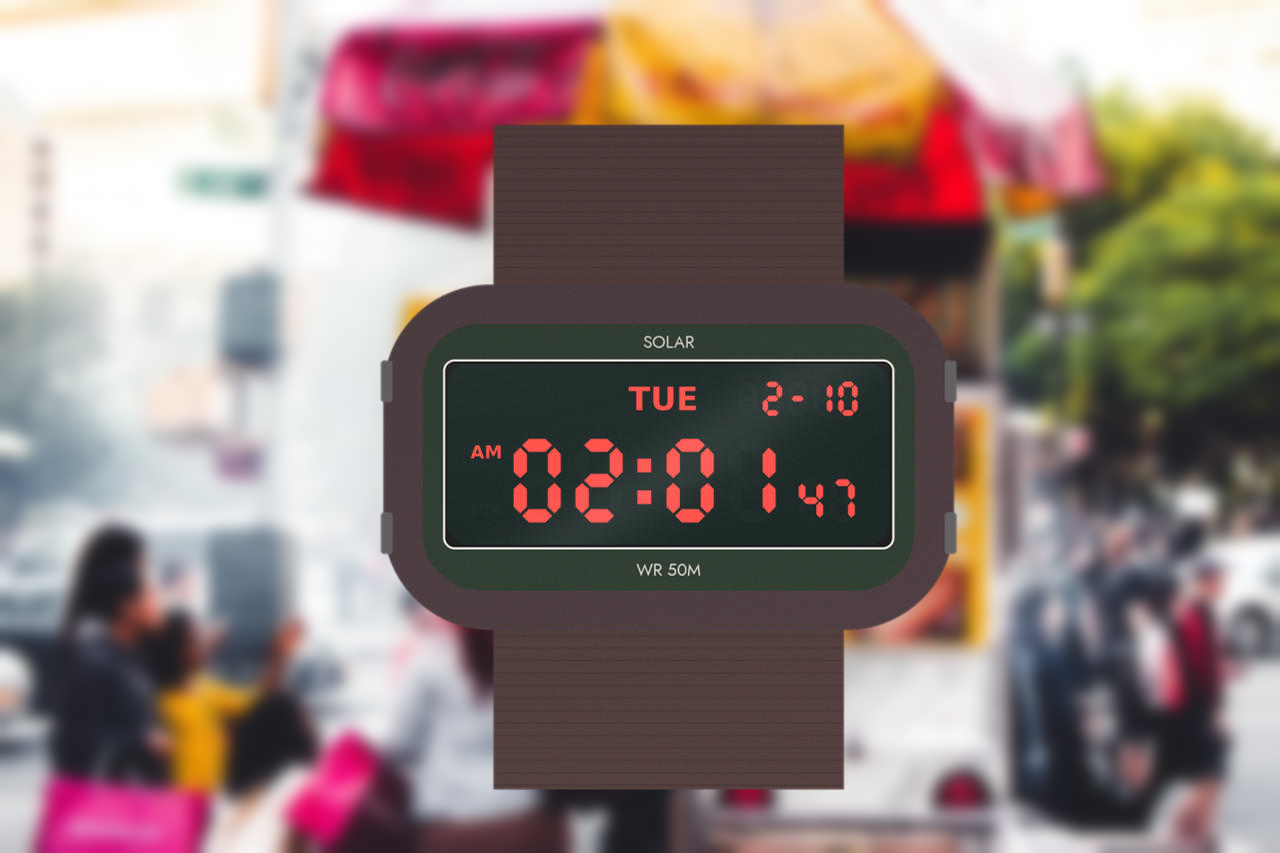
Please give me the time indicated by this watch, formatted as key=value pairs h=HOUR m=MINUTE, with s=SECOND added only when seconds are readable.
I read h=2 m=1 s=47
